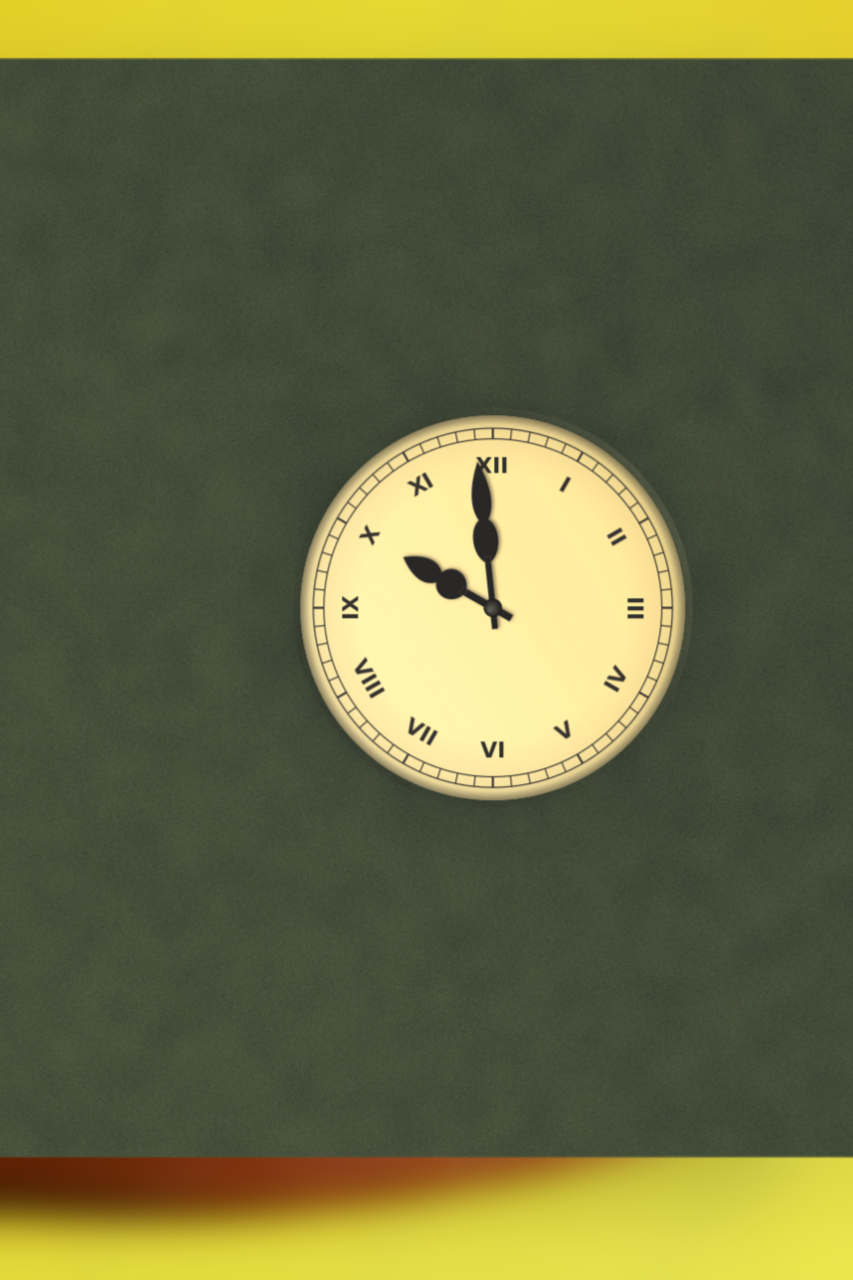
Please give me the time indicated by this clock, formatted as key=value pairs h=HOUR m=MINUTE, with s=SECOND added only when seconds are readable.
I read h=9 m=59
